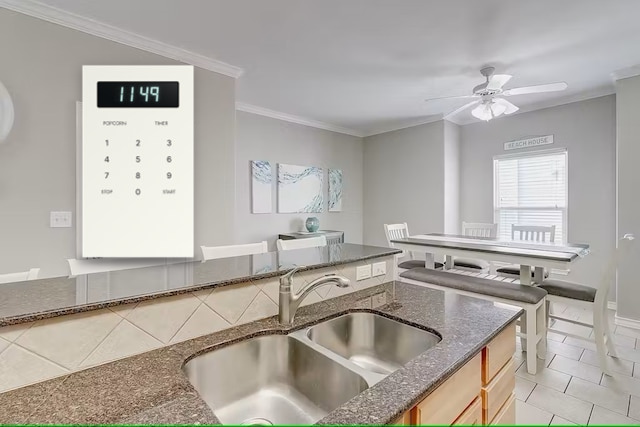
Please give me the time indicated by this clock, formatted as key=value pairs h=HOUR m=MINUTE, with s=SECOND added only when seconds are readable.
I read h=11 m=49
